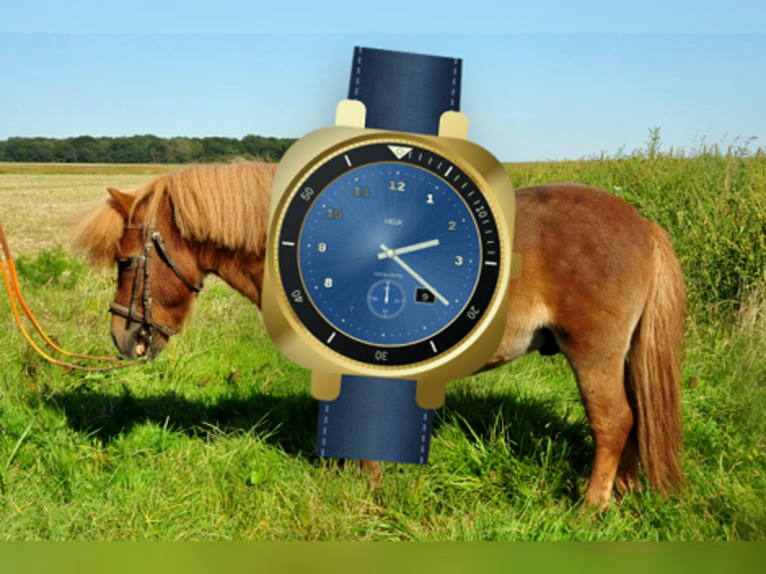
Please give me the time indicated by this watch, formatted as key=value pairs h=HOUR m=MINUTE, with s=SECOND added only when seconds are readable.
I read h=2 m=21
